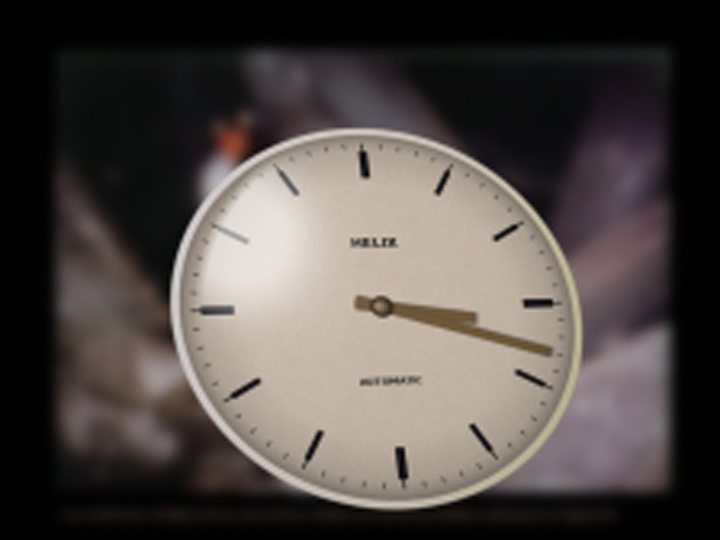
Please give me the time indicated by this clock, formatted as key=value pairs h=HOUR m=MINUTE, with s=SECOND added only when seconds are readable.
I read h=3 m=18
